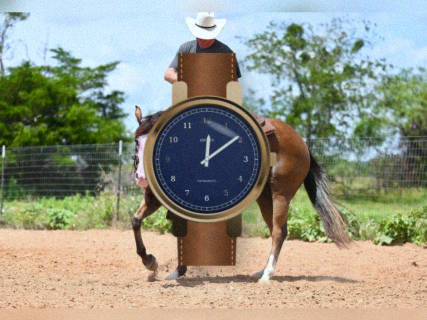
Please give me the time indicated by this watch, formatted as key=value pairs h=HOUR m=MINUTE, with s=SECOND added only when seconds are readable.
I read h=12 m=9
